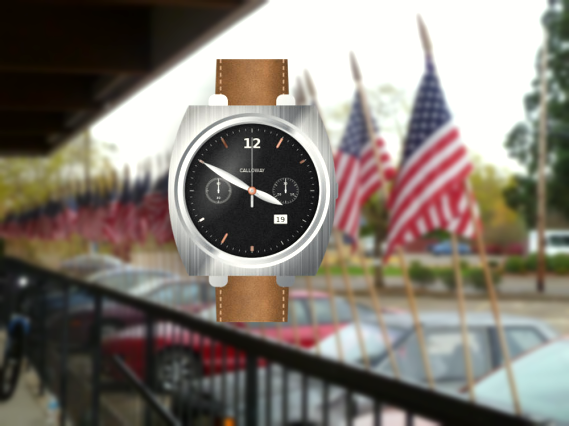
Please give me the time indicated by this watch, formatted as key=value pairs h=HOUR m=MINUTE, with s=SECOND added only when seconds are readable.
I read h=3 m=50
